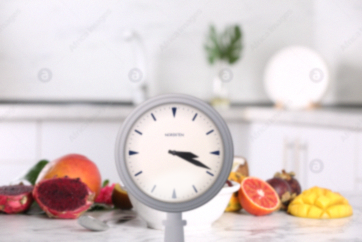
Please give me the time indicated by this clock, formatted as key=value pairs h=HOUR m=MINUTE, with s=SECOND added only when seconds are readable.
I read h=3 m=19
